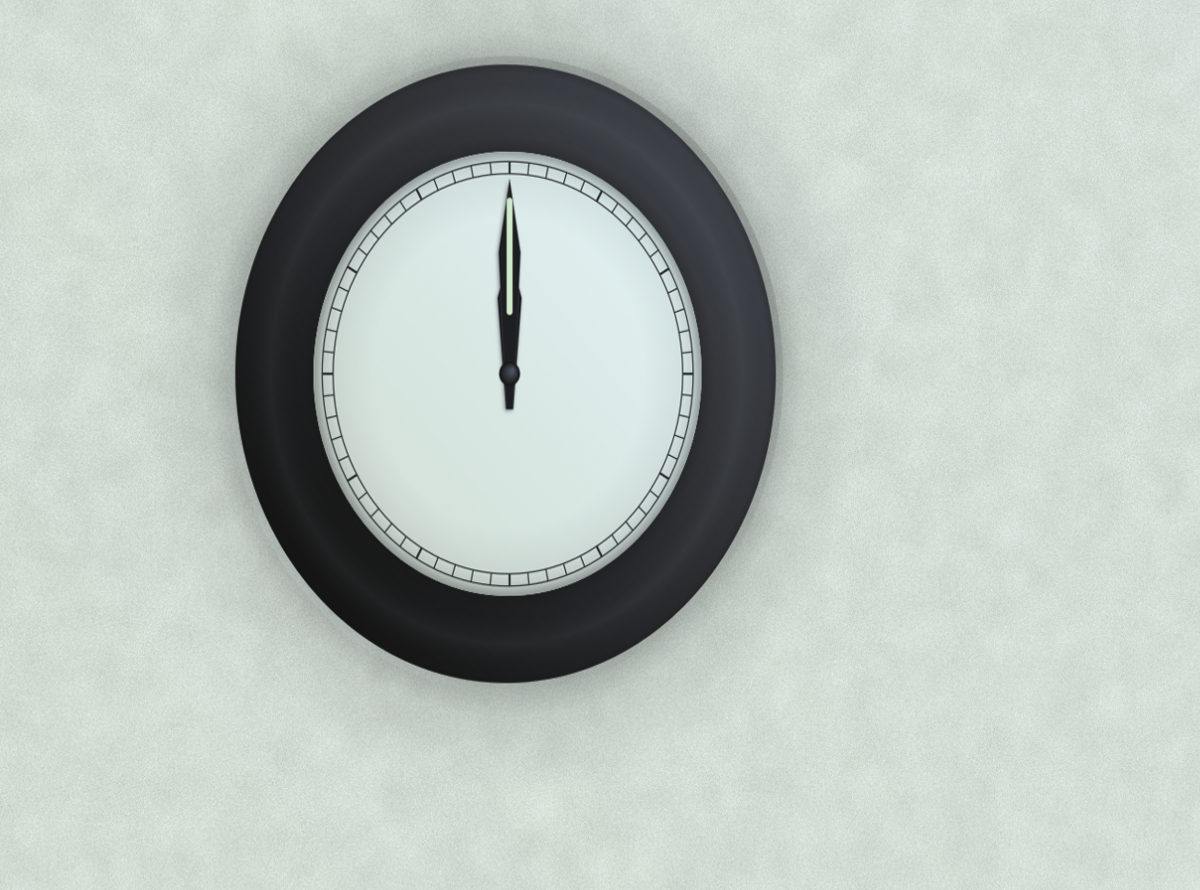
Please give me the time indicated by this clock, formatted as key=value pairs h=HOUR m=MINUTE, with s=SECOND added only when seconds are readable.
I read h=12 m=0
